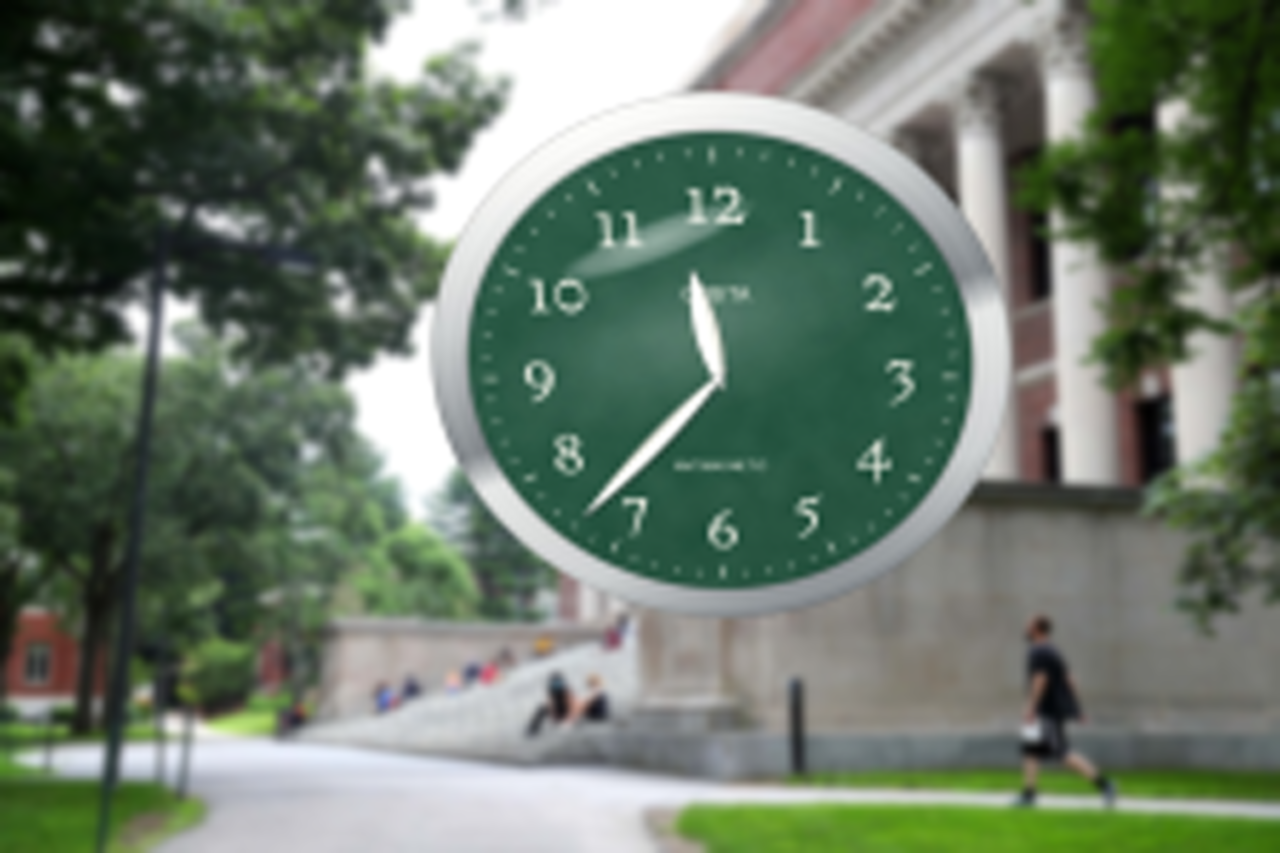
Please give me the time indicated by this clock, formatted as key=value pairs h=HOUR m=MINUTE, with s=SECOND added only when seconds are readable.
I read h=11 m=37
